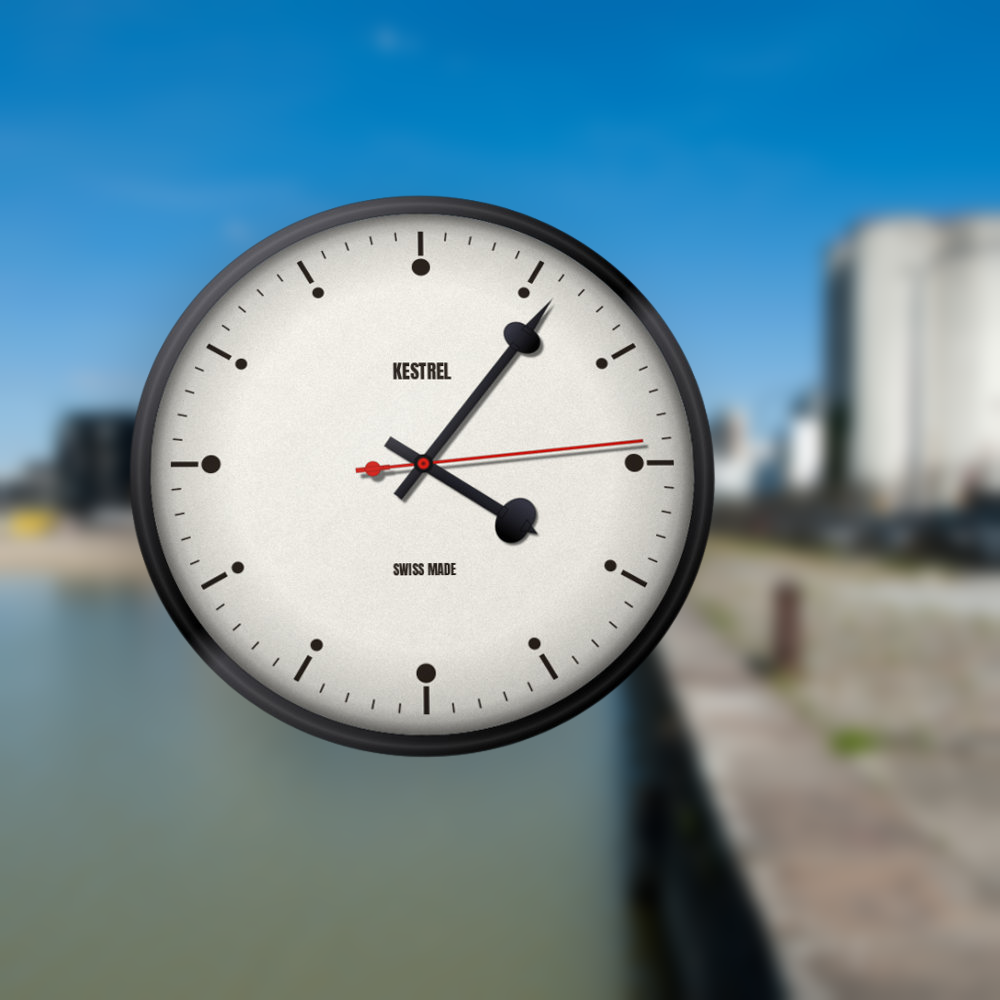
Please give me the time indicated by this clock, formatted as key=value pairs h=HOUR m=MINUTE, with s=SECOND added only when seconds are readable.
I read h=4 m=6 s=14
